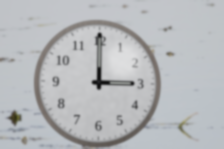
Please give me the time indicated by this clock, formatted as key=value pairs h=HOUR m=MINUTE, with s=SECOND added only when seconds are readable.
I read h=3 m=0
